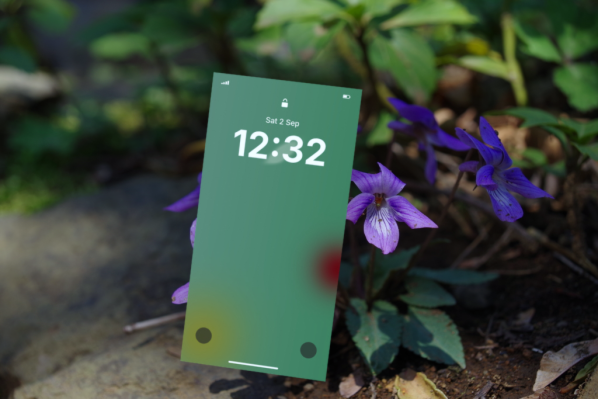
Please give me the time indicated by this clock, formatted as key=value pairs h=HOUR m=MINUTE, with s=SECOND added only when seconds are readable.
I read h=12 m=32
